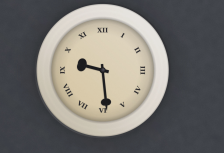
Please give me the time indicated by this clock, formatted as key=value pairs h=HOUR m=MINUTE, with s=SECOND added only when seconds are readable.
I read h=9 m=29
